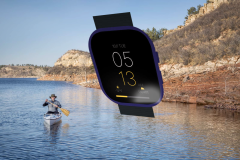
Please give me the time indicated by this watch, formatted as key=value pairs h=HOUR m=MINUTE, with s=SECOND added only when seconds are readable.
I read h=5 m=13
